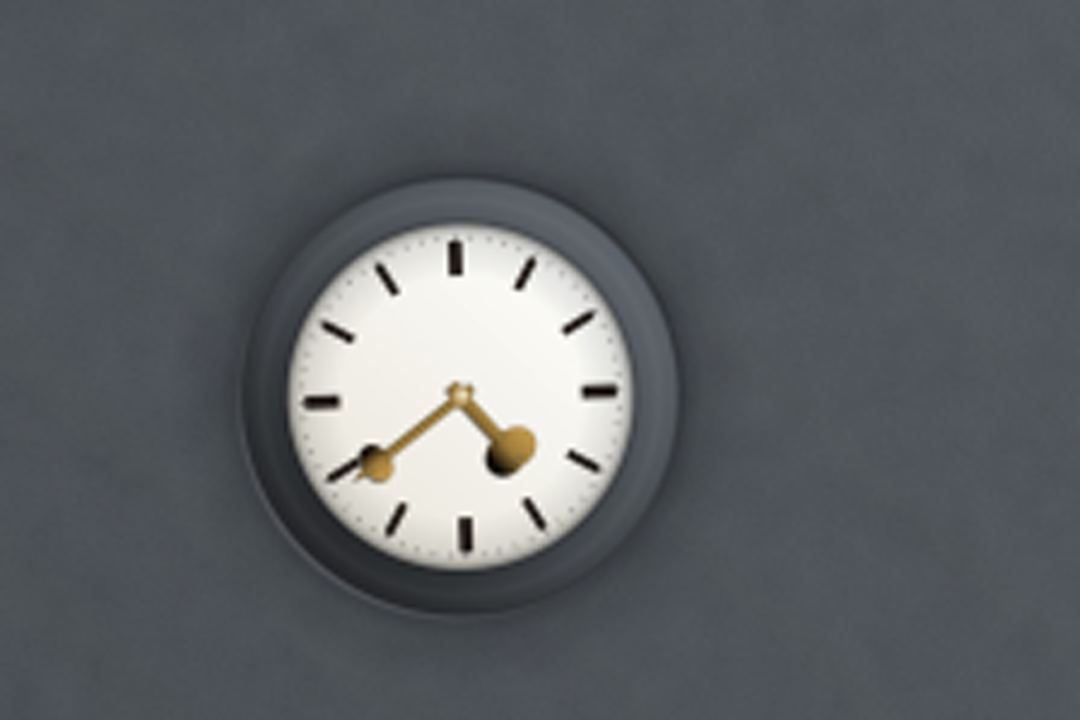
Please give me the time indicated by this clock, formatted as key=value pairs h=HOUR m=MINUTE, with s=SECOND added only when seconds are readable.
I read h=4 m=39
